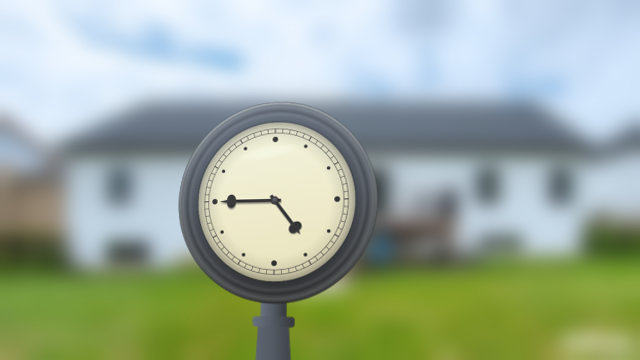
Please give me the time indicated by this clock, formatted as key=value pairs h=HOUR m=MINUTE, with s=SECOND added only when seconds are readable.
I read h=4 m=45
